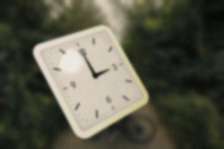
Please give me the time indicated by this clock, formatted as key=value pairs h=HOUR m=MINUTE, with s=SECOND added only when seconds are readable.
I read h=3 m=0
